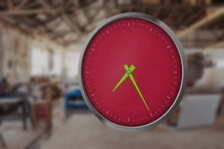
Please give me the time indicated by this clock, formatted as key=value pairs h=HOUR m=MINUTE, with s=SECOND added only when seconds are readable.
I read h=7 m=25
